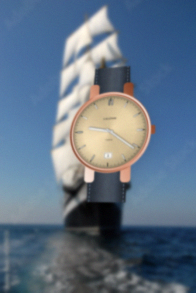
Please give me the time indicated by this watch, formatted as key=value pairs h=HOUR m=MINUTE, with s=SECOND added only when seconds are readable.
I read h=9 m=21
